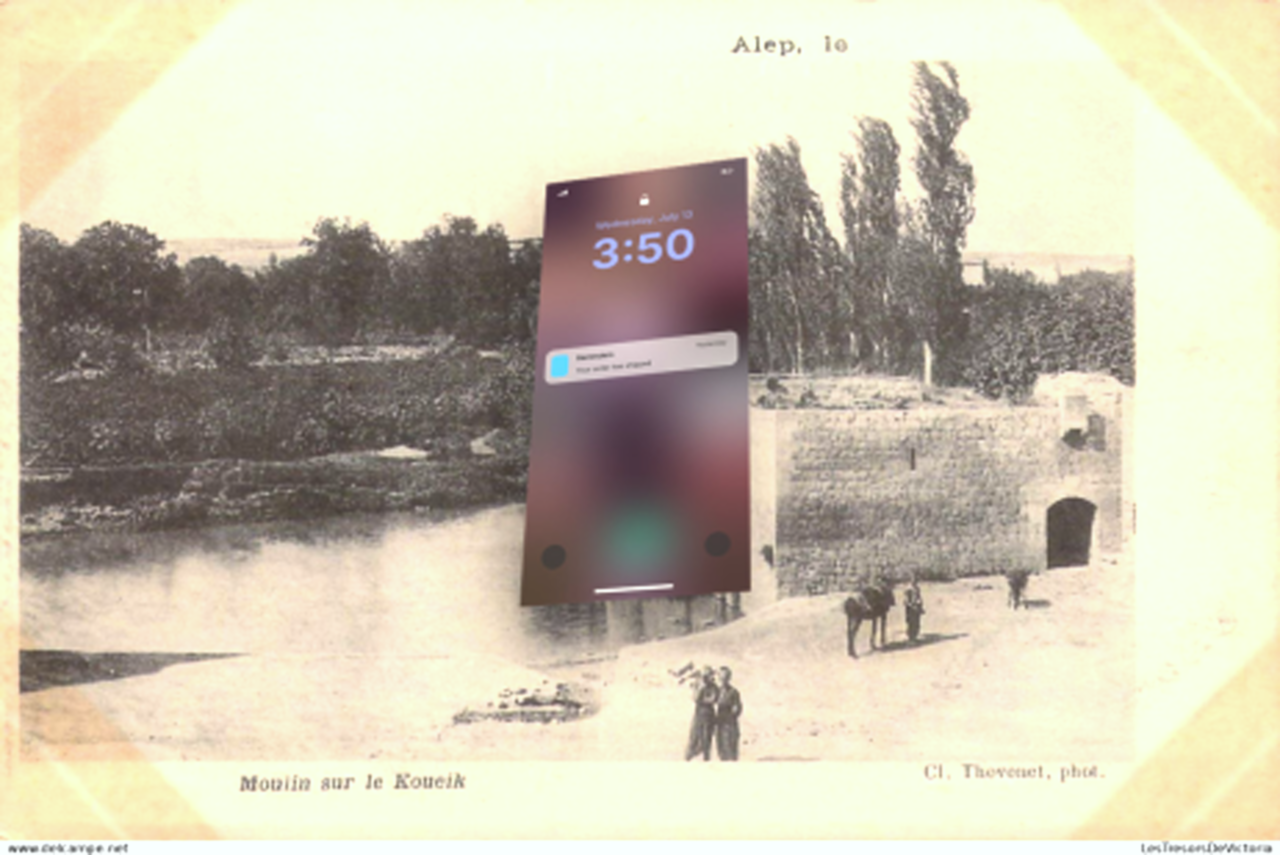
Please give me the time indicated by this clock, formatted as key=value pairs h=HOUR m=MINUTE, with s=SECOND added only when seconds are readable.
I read h=3 m=50
